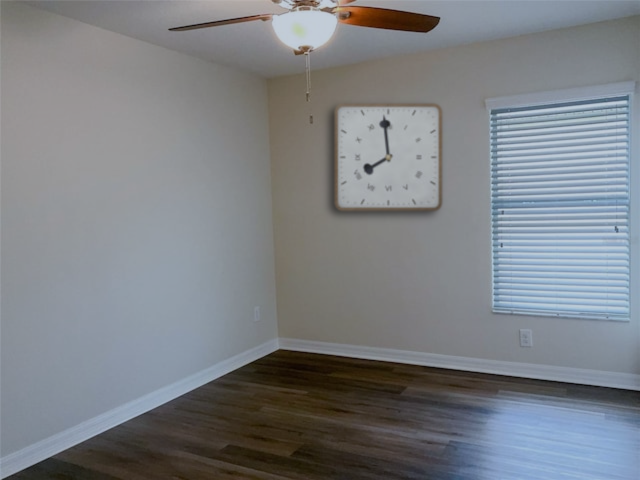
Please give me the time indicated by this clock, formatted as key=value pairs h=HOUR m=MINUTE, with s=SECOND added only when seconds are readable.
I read h=7 m=59
